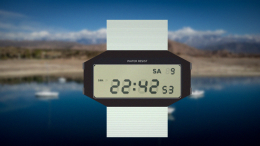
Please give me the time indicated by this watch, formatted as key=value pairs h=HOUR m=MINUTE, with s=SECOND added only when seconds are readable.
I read h=22 m=42 s=53
